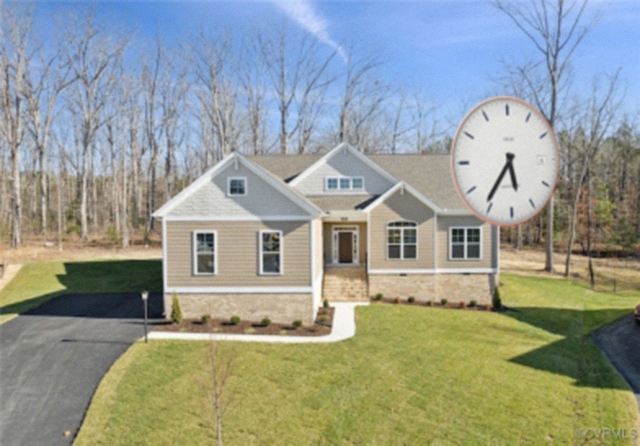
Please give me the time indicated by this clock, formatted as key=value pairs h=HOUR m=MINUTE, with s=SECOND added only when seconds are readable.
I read h=5 m=36
